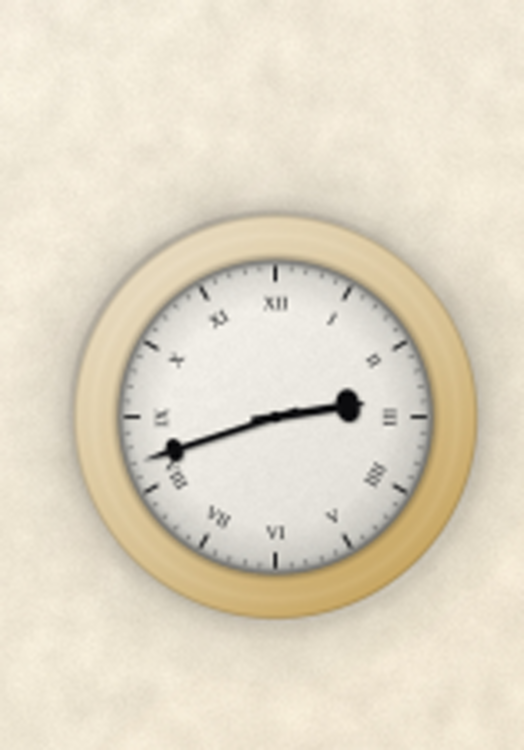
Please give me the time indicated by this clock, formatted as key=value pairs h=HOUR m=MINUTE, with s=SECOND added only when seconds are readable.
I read h=2 m=42
